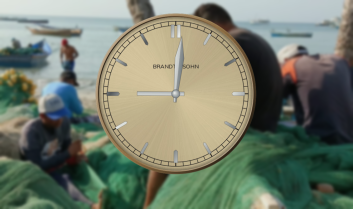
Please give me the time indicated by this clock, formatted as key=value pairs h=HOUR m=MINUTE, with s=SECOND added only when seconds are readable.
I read h=9 m=1
